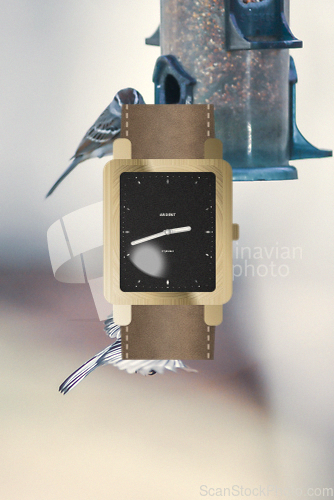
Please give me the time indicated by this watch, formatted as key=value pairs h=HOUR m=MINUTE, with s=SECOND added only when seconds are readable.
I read h=2 m=42
